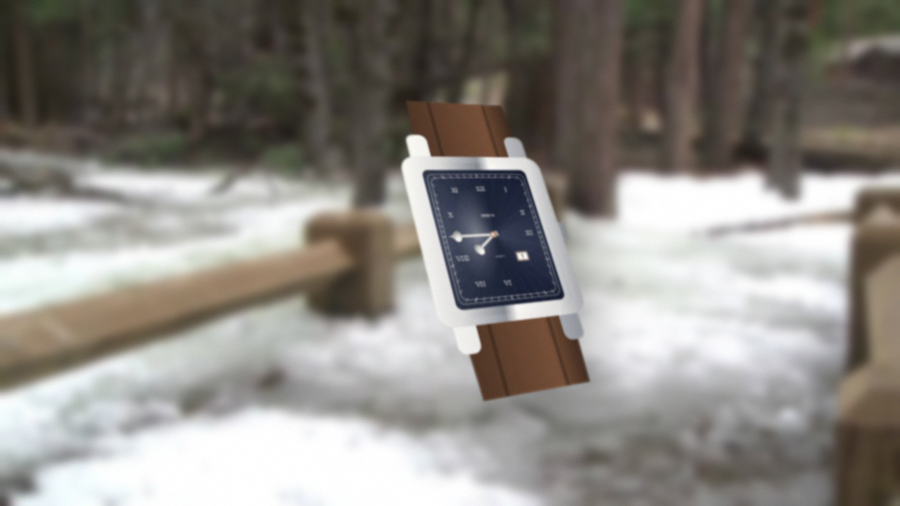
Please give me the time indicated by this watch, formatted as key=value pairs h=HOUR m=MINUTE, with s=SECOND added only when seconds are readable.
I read h=7 m=45
